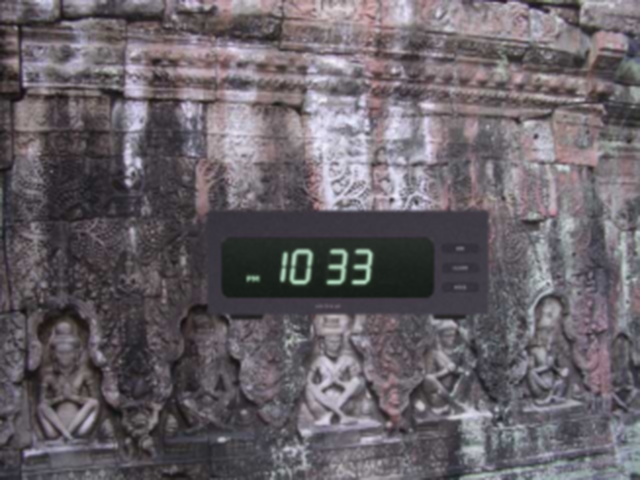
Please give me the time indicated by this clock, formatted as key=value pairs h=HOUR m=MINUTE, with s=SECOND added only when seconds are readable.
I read h=10 m=33
